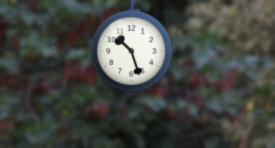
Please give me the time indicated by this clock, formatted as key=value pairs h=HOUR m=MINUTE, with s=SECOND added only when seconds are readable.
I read h=10 m=27
